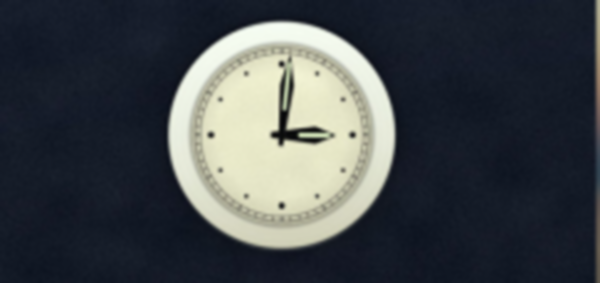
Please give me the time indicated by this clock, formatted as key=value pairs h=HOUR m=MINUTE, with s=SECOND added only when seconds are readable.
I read h=3 m=1
